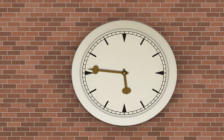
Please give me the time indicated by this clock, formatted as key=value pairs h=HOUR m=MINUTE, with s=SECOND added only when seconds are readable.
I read h=5 m=46
